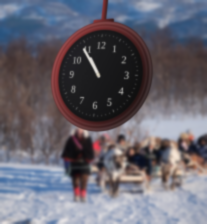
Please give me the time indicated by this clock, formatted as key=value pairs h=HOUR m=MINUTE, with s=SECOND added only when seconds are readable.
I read h=10 m=54
